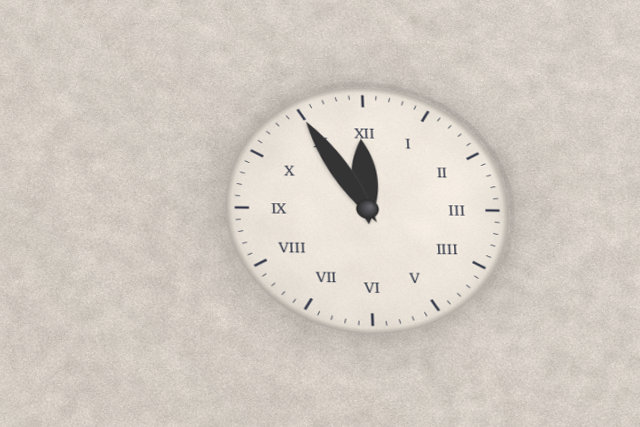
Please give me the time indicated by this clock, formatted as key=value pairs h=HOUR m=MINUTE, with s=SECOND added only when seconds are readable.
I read h=11 m=55
